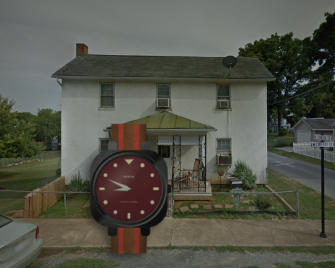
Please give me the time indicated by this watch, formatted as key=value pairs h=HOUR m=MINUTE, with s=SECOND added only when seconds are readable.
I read h=8 m=49
